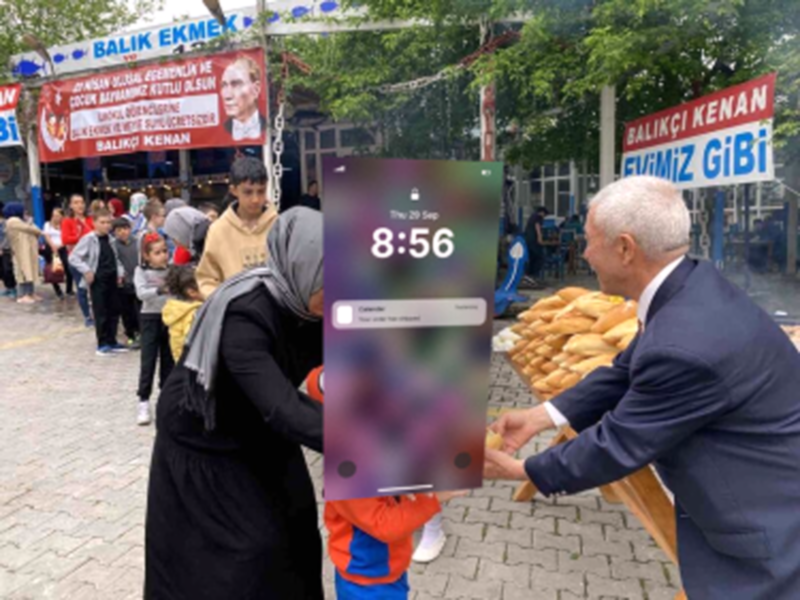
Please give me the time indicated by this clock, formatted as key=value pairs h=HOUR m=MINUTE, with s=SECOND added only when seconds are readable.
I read h=8 m=56
